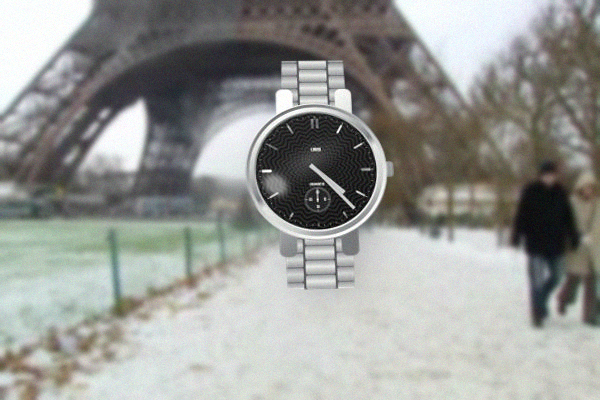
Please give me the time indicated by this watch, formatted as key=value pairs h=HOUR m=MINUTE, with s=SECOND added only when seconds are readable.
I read h=4 m=23
